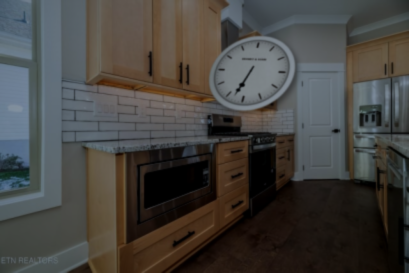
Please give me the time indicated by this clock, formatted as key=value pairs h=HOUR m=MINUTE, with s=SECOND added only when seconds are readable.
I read h=6 m=33
